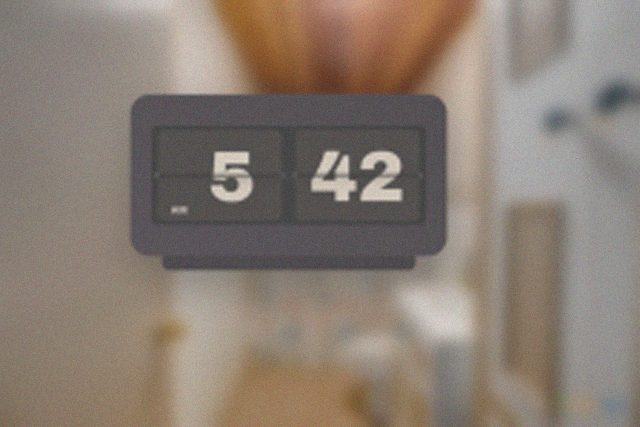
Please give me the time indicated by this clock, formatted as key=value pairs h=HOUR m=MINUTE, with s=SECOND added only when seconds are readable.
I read h=5 m=42
